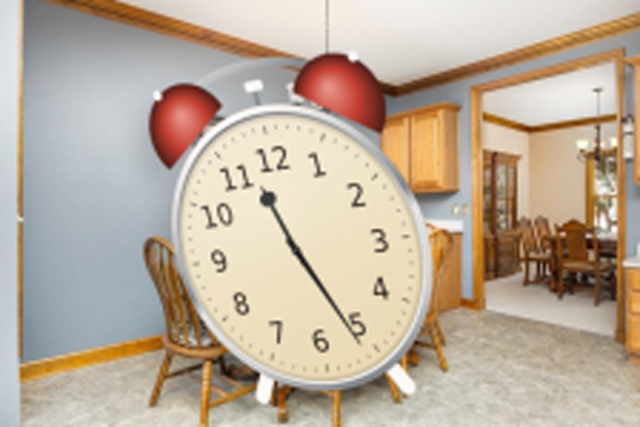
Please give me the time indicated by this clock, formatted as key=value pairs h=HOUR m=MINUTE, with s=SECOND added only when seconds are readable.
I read h=11 m=26
